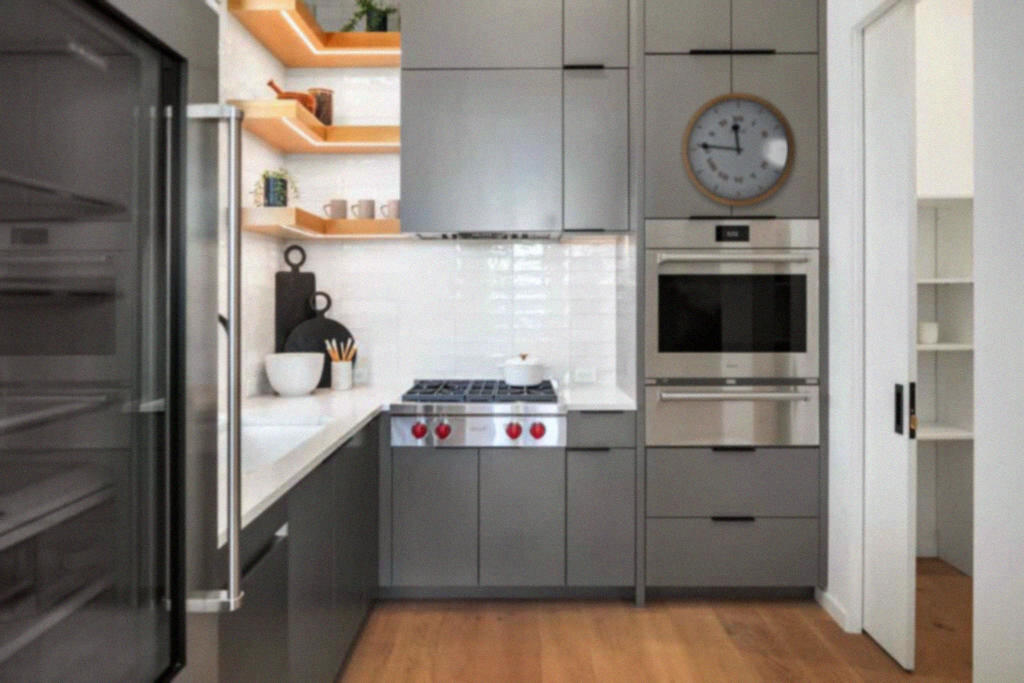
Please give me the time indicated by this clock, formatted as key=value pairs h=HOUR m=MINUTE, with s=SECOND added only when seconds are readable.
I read h=11 m=46
